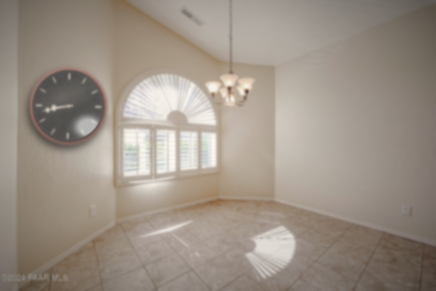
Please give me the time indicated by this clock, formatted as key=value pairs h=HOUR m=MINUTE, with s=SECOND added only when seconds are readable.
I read h=8 m=43
